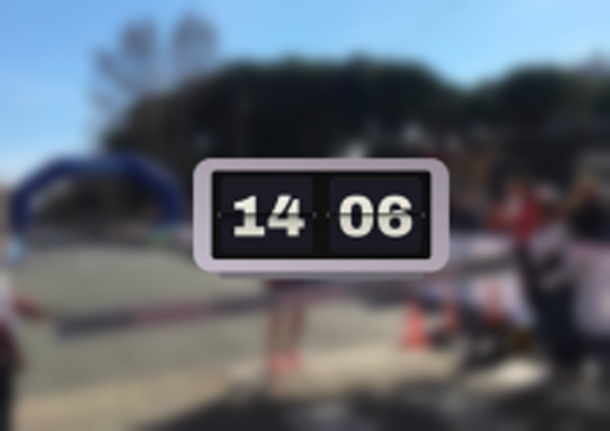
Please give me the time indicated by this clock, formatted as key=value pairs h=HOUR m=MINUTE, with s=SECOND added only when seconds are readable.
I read h=14 m=6
